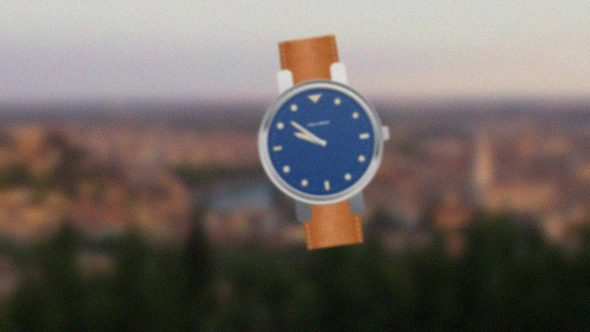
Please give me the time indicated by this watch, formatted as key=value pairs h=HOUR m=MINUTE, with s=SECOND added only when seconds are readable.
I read h=9 m=52
